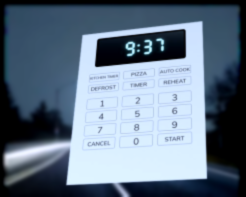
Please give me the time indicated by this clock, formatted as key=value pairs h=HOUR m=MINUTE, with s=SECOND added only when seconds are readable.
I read h=9 m=37
